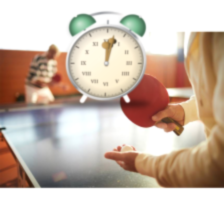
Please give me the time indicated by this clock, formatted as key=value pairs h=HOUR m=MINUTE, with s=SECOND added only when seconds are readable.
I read h=12 m=2
